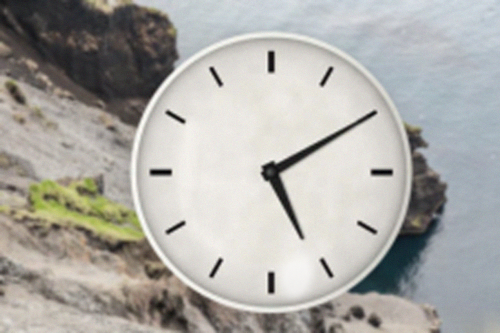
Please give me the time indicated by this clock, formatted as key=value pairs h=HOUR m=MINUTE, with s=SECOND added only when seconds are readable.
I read h=5 m=10
